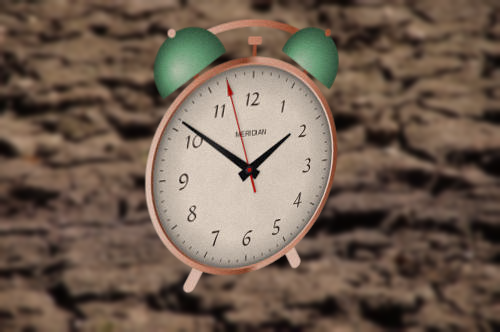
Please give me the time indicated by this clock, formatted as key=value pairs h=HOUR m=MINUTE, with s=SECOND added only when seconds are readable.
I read h=1 m=50 s=57
